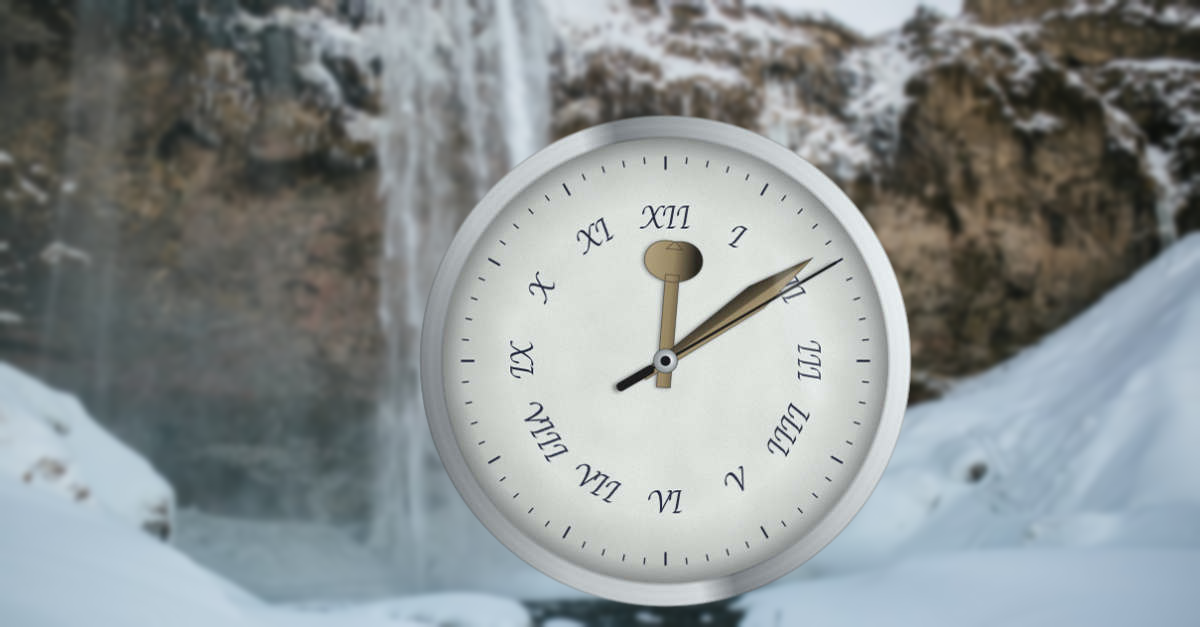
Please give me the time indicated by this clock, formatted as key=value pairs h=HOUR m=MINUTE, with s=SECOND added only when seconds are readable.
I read h=12 m=9 s=10
